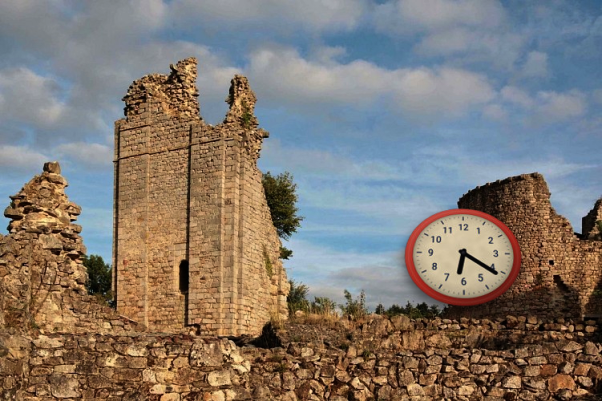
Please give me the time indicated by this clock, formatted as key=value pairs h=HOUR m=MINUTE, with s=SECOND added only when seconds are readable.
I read h=6 m=21
